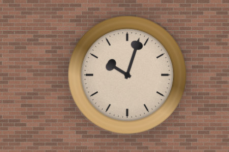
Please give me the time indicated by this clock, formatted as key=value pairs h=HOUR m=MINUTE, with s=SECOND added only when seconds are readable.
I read h=10 m=3
